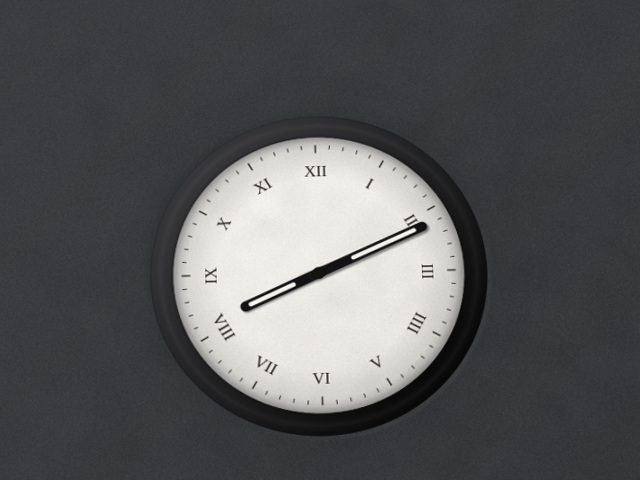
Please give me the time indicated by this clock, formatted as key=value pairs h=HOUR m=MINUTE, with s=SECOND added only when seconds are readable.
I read h=8 m=11
